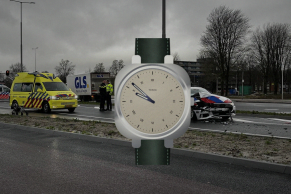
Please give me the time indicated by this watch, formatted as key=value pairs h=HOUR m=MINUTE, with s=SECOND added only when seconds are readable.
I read h=9 m=52
